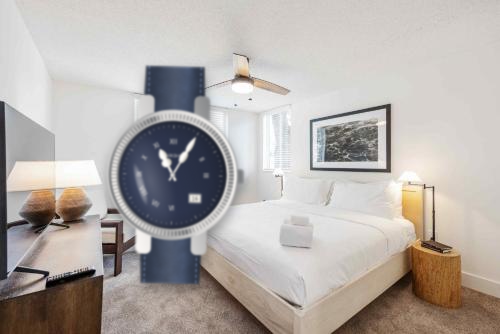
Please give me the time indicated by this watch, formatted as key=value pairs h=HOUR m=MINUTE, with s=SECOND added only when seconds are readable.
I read h=11 m=5
